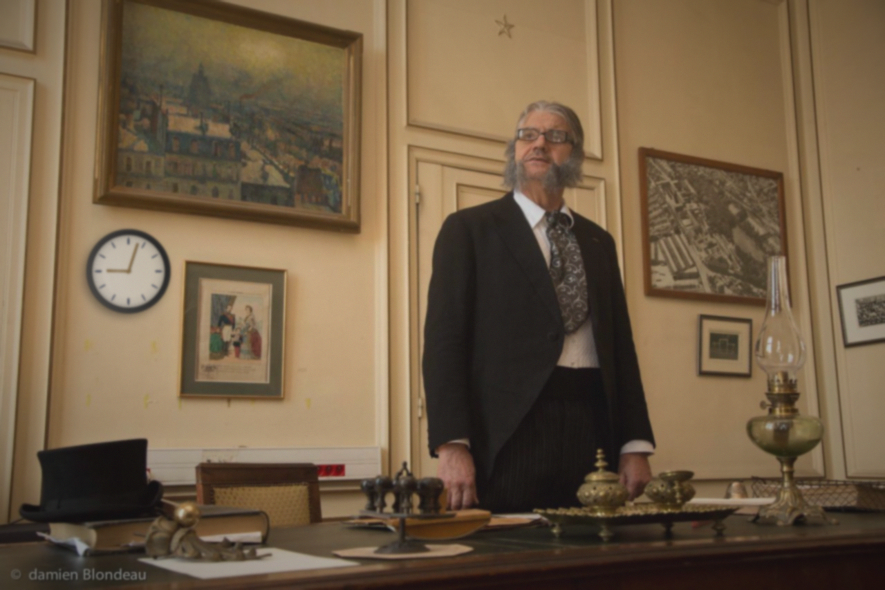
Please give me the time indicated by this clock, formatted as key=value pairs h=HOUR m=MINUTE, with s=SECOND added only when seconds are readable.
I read h=9 m=3
